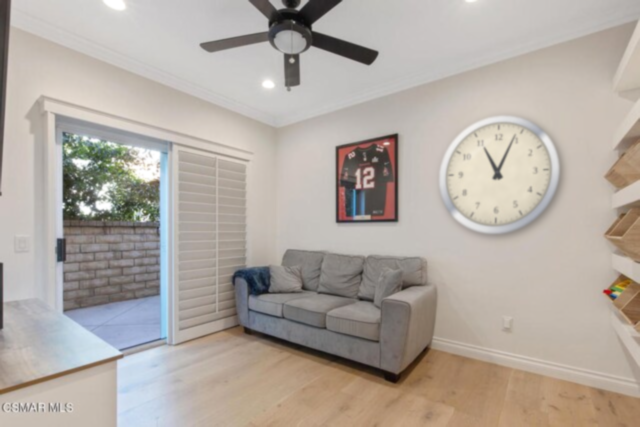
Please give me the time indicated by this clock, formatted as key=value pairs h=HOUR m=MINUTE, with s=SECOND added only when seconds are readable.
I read h=11 m=4
